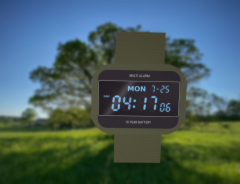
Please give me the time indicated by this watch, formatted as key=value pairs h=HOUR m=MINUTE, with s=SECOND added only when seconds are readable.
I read h=4 m=17 s=6
